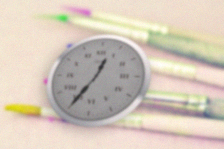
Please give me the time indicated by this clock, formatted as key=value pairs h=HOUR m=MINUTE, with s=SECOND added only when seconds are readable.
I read h=12 m=35
